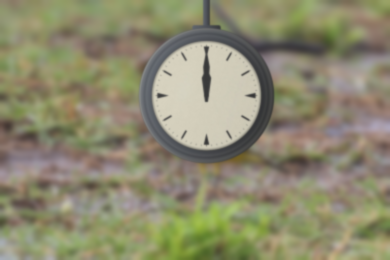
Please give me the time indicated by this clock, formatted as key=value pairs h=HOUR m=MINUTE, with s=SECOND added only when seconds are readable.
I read h=12 m=0
